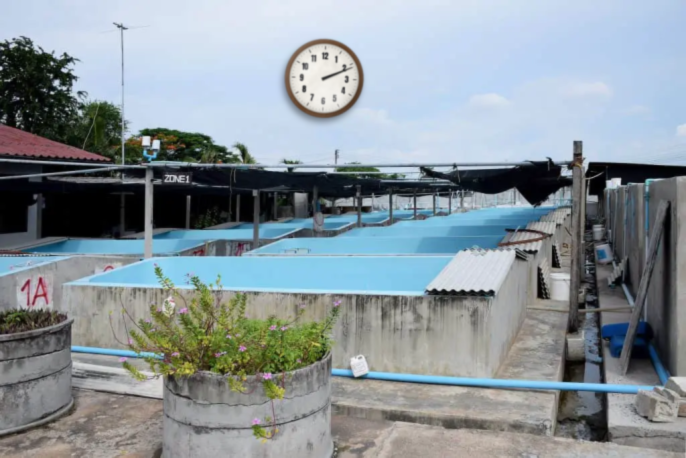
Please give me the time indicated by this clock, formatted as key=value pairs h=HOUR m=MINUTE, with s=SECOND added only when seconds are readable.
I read h=2 m=11
